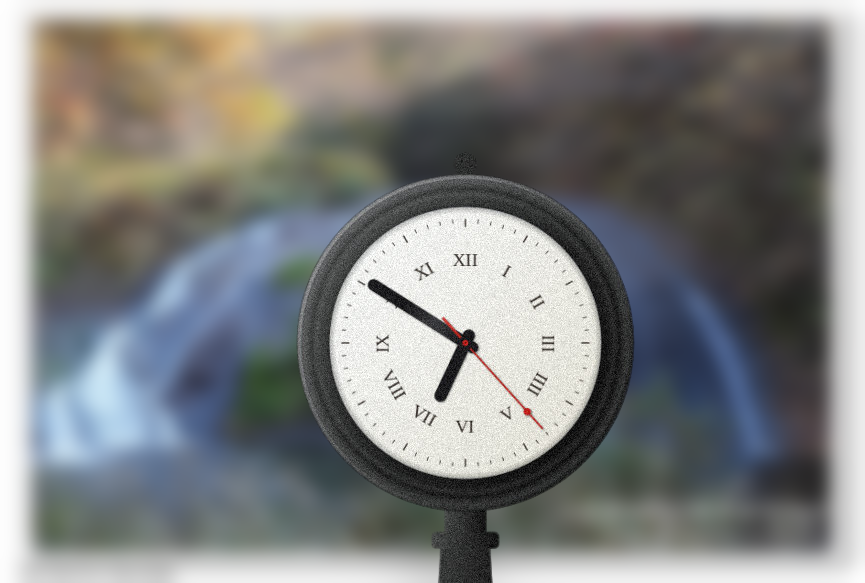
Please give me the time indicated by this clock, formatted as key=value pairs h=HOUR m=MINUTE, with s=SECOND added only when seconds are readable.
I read h=6 m=50 s=23
